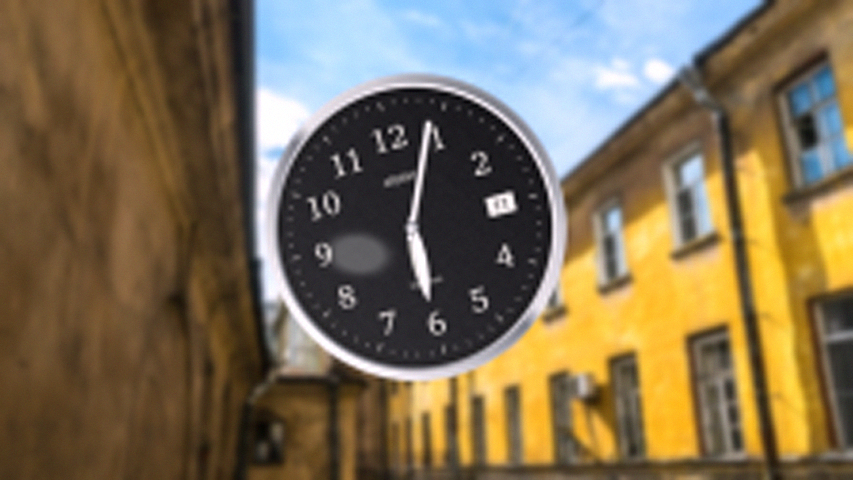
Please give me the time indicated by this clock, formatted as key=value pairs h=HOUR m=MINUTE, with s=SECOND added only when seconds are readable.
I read h=6 m=4
